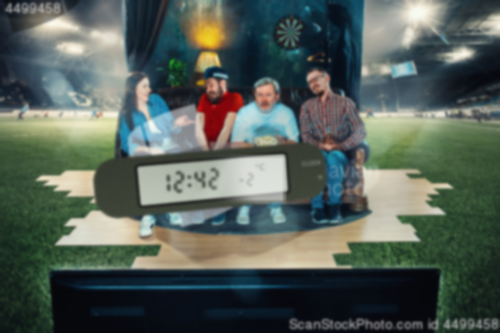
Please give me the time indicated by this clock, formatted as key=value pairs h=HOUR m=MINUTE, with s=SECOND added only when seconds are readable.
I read h=12 m=42
